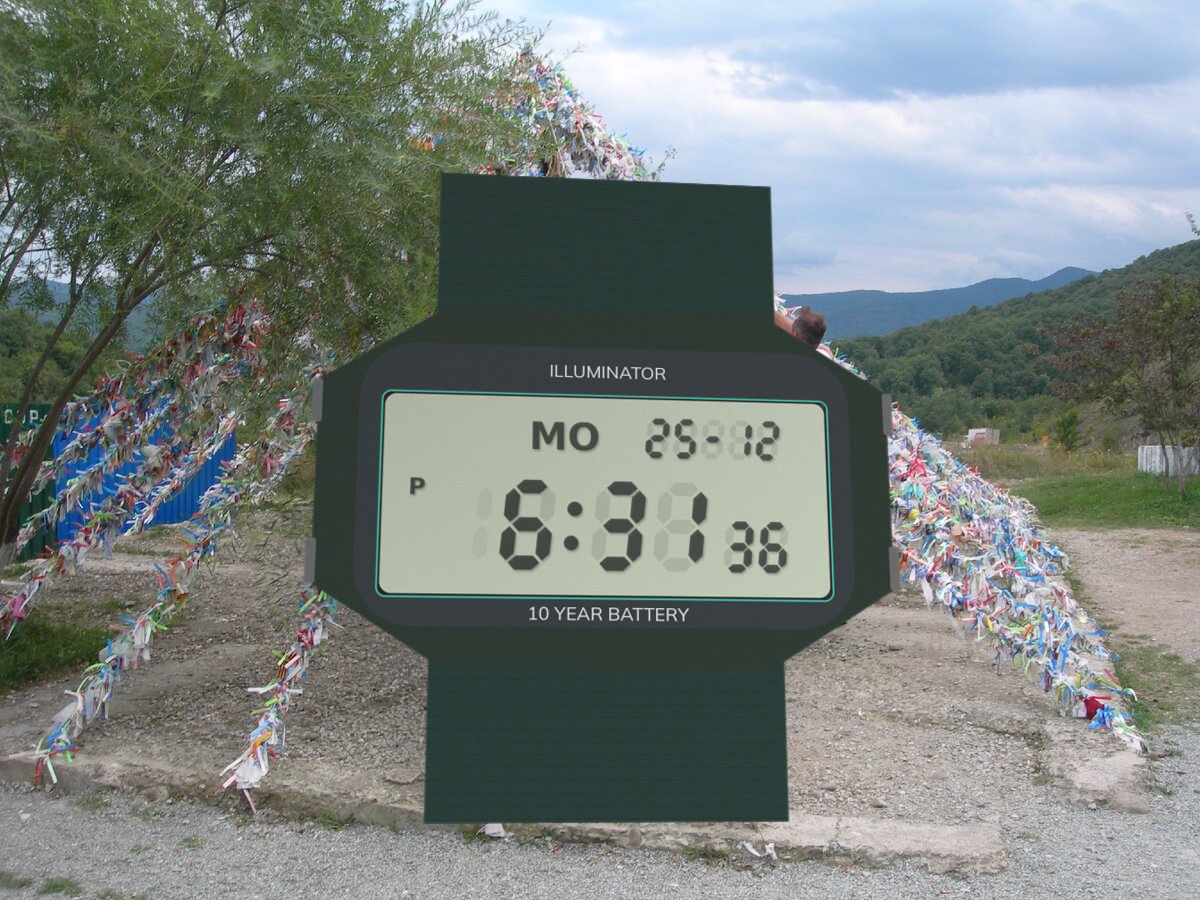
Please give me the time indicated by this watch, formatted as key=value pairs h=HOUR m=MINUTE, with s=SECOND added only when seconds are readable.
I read h=6 m=31 s=36
